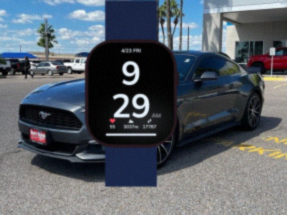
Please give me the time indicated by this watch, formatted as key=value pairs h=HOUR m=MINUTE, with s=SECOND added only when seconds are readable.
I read h=9 m=29
